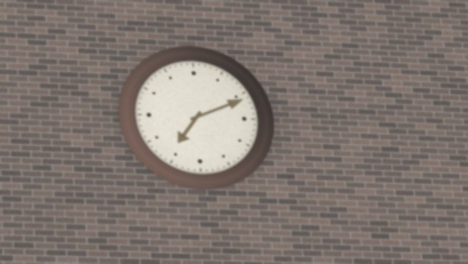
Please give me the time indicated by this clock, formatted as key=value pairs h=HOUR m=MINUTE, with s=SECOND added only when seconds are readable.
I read h=7 m=11
